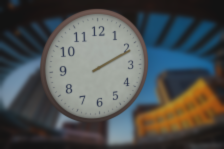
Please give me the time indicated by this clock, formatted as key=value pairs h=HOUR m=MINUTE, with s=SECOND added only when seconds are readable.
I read h=2 m=11
